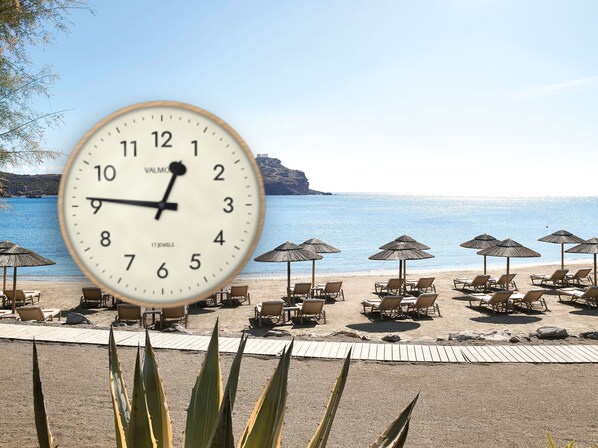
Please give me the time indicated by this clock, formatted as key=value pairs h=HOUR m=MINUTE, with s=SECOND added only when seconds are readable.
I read h=12 m=46
